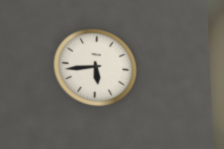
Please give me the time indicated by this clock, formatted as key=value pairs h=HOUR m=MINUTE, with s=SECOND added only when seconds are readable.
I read h=5 m=43
